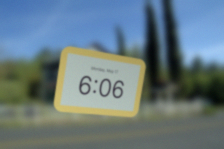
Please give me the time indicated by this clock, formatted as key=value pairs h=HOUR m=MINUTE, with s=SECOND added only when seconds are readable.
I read h=6 m=6
